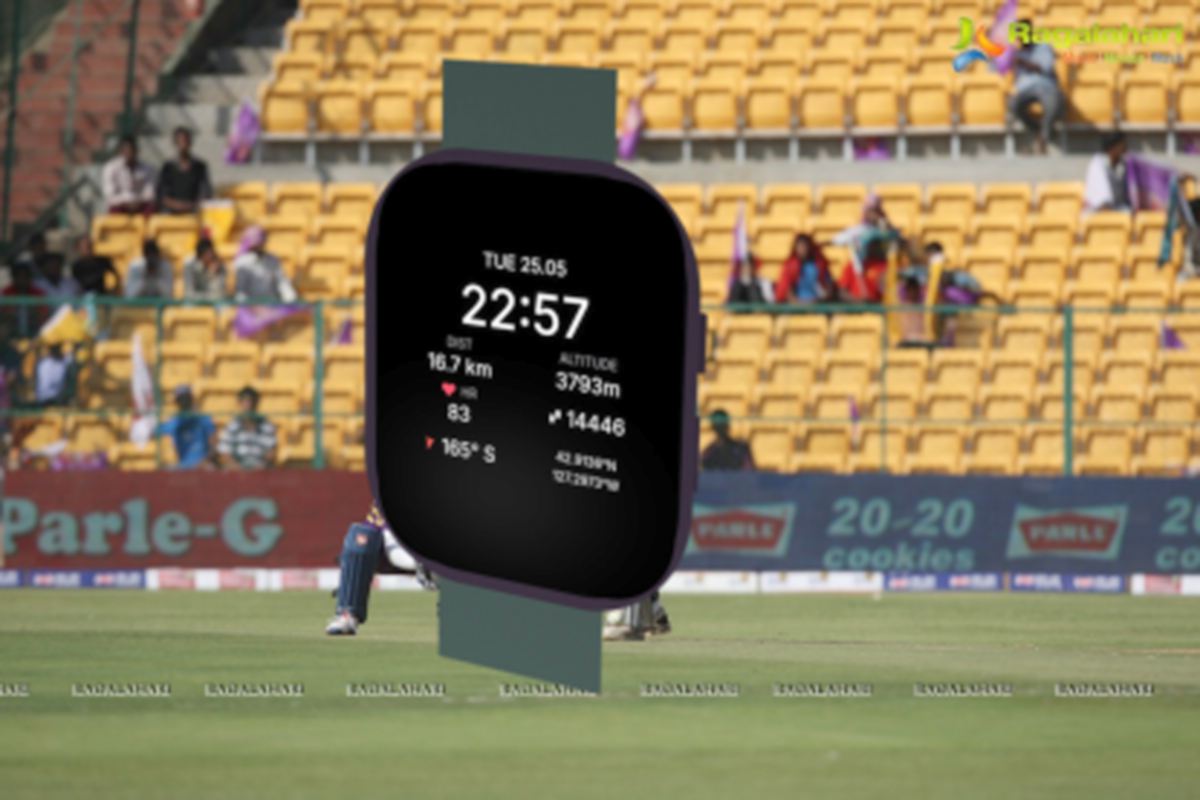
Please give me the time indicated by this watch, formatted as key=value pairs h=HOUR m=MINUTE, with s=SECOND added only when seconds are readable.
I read h=22 m=57
